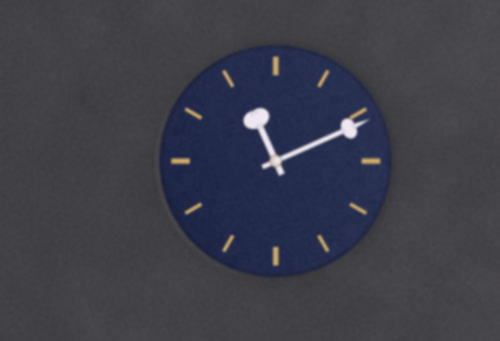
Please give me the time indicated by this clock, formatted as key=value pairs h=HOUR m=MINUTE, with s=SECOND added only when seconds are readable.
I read h=11 m=11
